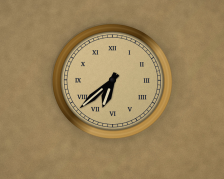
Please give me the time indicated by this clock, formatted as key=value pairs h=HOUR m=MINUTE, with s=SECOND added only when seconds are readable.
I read h=6 m=38
